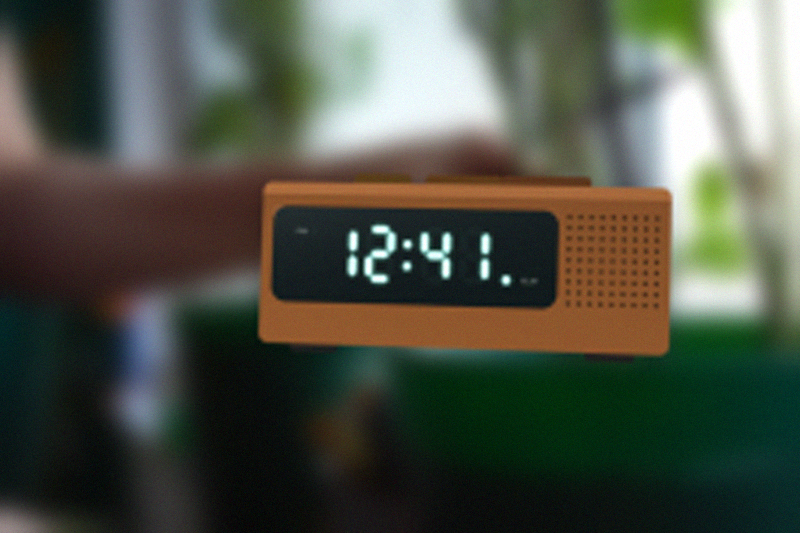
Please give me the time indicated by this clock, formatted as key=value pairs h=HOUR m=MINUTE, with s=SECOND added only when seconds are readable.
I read h=12 m=41
